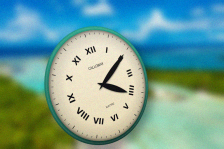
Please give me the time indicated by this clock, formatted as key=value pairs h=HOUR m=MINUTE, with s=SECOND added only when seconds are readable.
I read h=4 m=10
